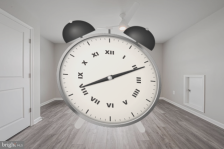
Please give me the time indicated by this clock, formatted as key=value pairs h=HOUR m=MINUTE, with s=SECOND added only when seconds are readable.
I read h=8 m=11
